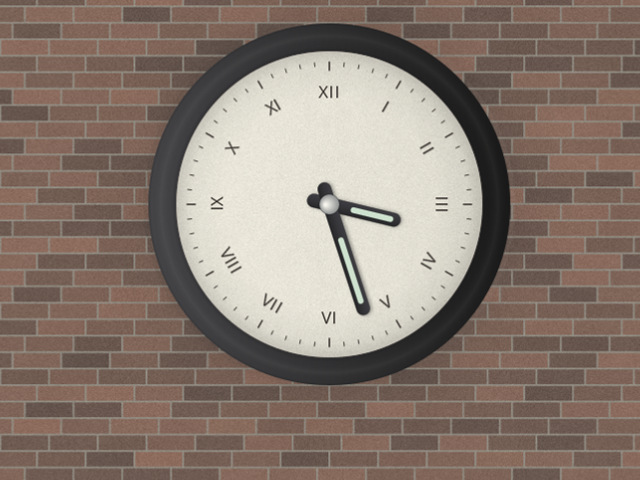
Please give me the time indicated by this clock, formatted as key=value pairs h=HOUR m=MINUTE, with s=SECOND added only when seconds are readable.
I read h=3 m=27
